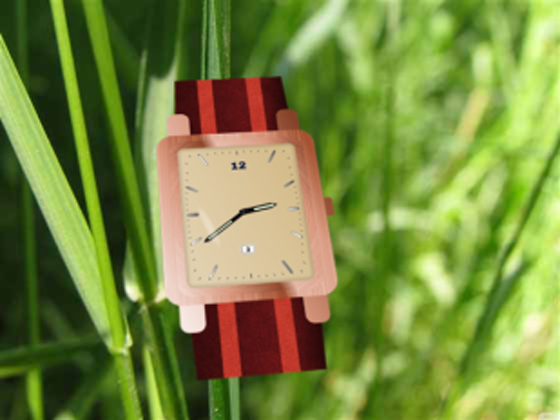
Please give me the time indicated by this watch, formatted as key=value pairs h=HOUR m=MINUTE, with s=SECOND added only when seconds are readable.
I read h=2 m=39
